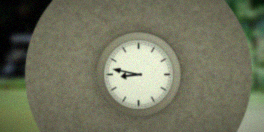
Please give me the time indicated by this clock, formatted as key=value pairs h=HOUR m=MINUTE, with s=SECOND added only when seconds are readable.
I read h=8 m=47
